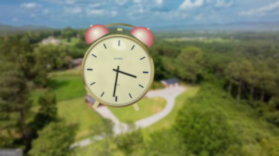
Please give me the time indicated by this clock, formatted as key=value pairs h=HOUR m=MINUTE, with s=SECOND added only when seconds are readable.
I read h=3 m=31
